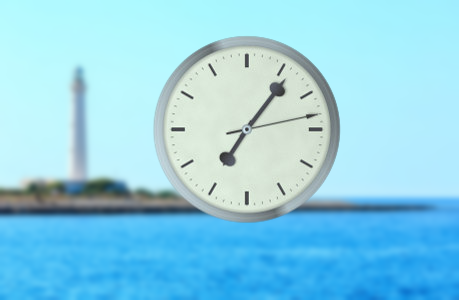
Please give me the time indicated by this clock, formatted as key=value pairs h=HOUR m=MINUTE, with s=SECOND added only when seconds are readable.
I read h=7 m=6 s=13
